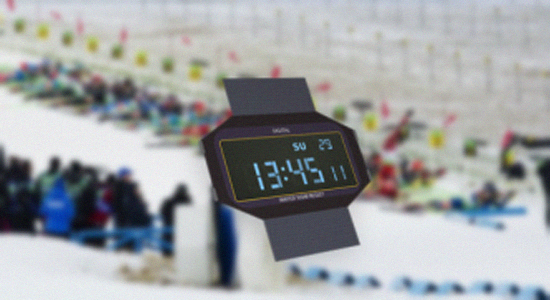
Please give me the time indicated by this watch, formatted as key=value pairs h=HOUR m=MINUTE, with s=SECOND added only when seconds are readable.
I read h=13 m=45 s=11
